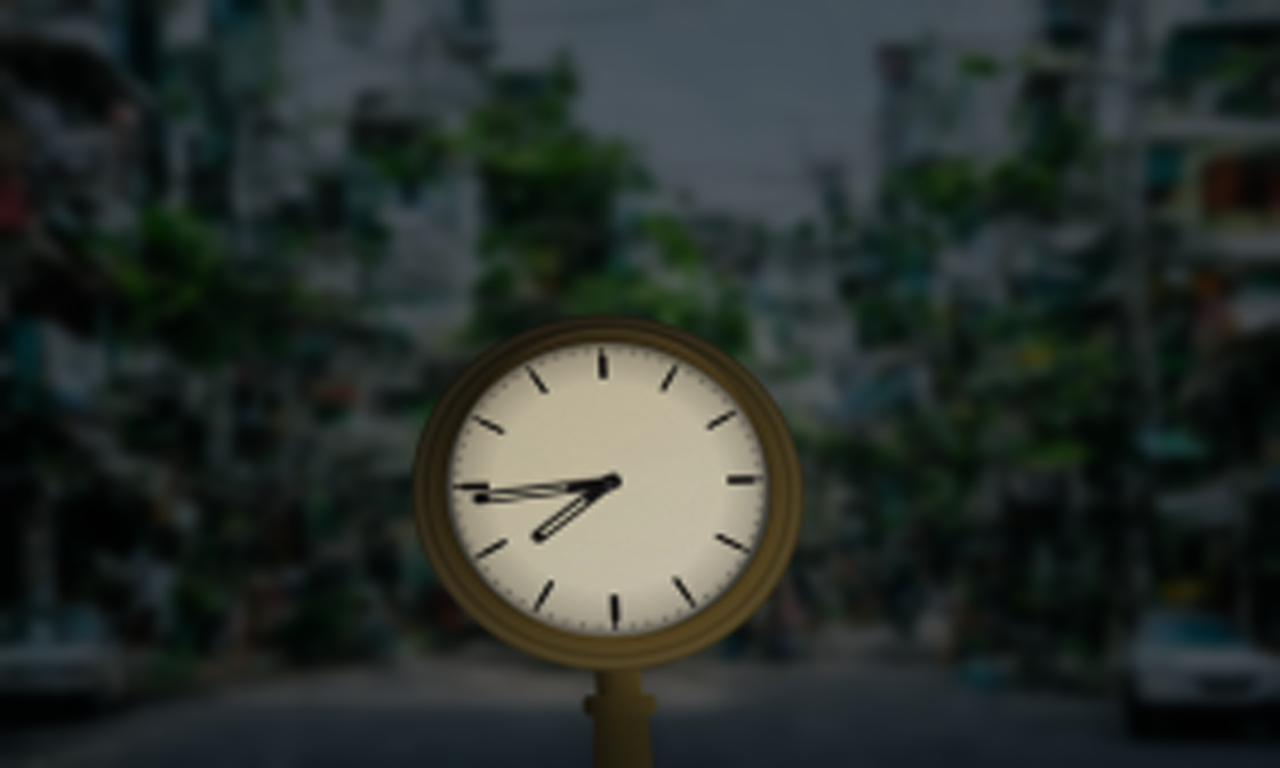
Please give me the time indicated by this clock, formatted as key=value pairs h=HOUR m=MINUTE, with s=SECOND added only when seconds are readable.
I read h=7 m=44
